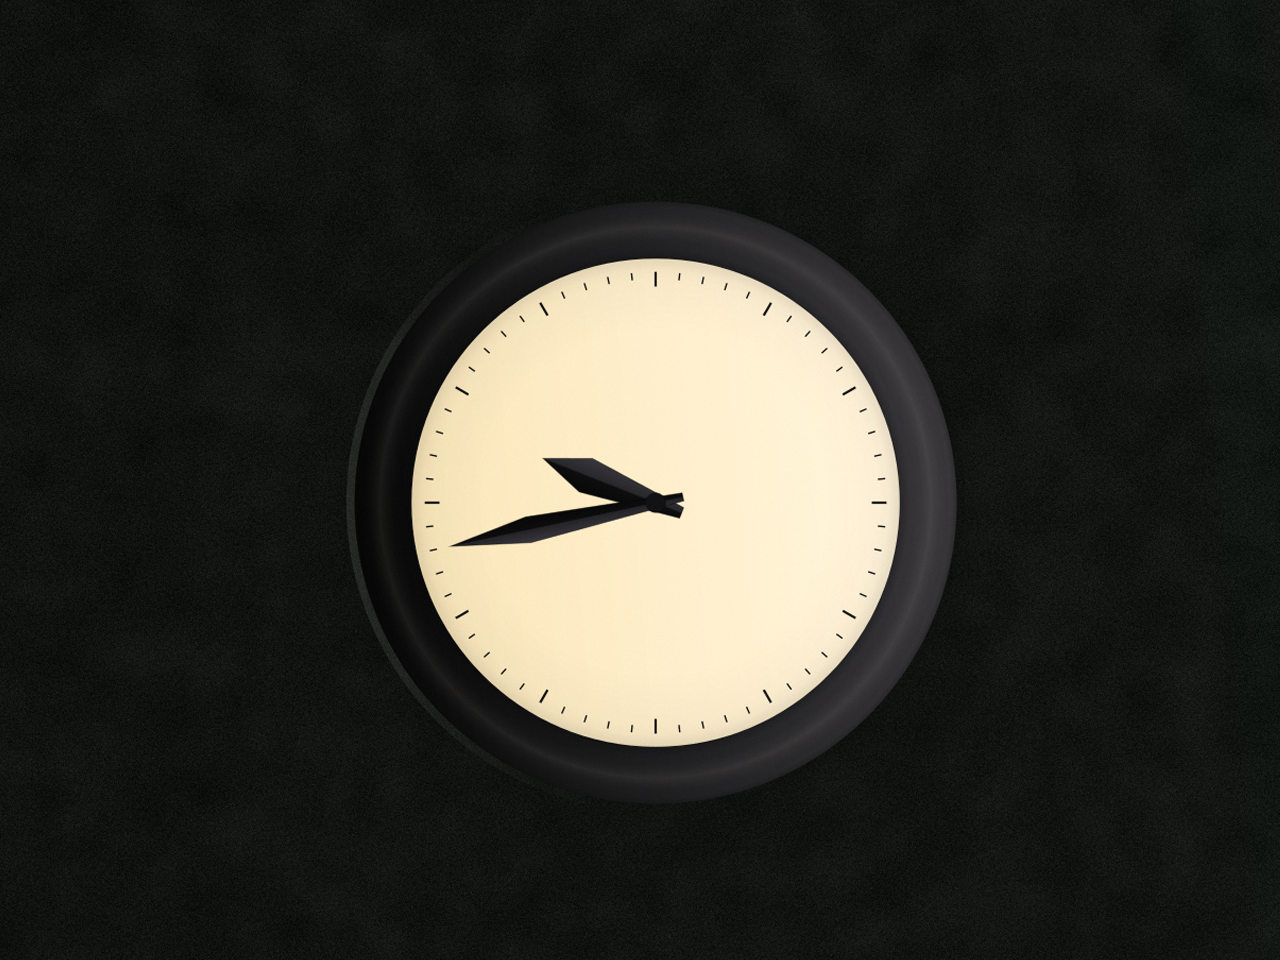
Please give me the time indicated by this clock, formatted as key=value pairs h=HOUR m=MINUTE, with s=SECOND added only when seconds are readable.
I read h=9 m=43
